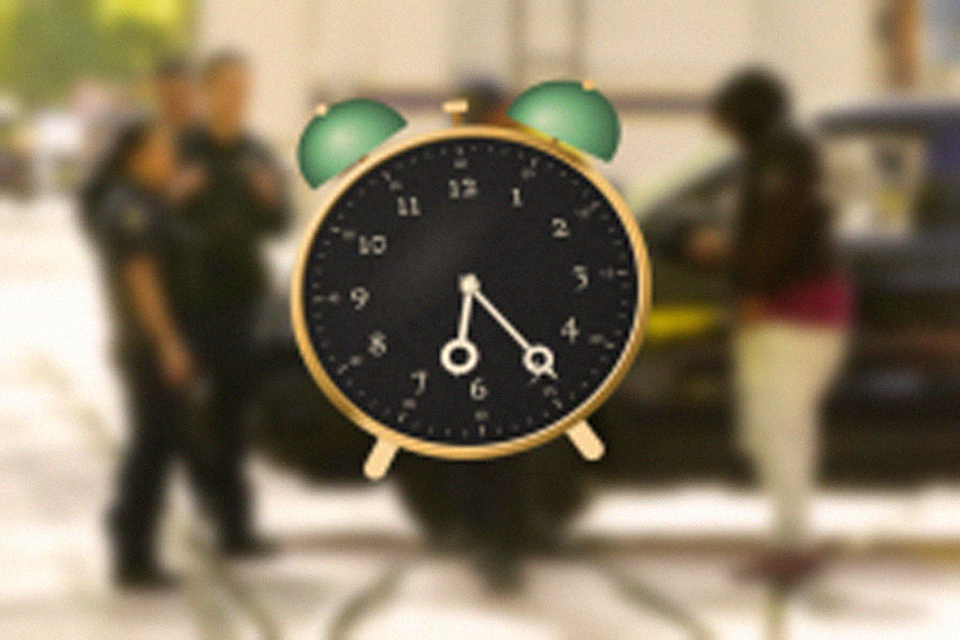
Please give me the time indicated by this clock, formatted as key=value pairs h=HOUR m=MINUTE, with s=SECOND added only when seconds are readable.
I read h=6 m=24
